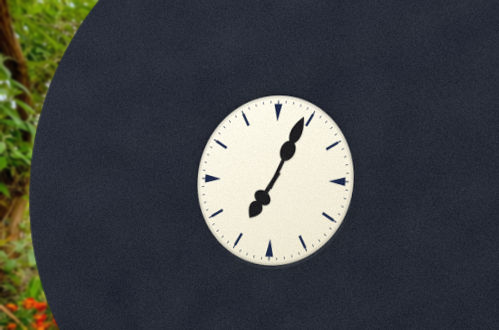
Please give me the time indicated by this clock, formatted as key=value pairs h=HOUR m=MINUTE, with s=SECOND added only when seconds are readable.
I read h=7 m=4
